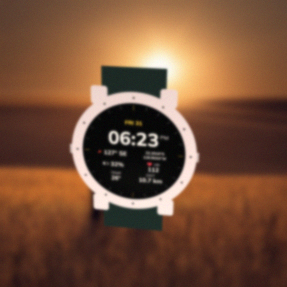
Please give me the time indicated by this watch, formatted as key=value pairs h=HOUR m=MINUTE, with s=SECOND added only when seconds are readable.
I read h=6 m=23
